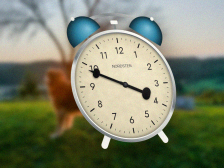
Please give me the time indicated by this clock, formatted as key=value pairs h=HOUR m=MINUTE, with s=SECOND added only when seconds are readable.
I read h=3 m=49
